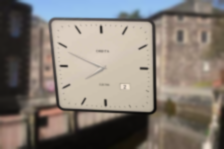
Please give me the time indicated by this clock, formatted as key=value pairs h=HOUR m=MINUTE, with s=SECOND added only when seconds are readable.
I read h=7 m=49
